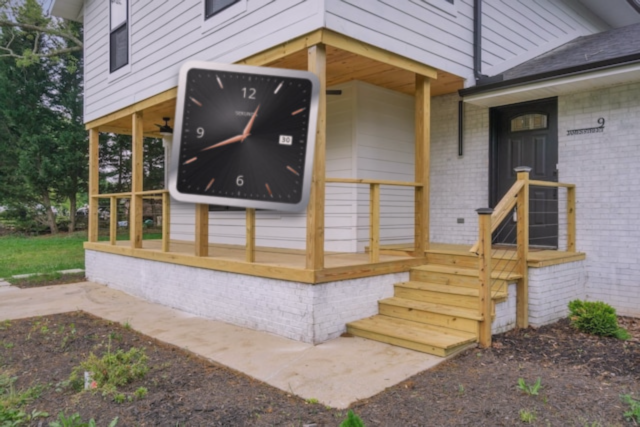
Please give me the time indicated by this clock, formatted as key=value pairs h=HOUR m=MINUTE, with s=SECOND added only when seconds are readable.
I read h=12 m=41
